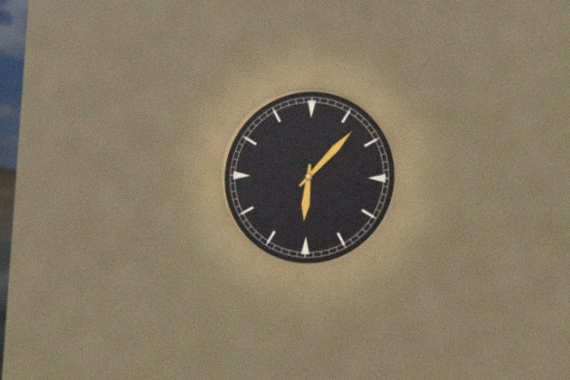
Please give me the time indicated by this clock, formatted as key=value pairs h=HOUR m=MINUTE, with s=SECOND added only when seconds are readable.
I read h=6 m=7
